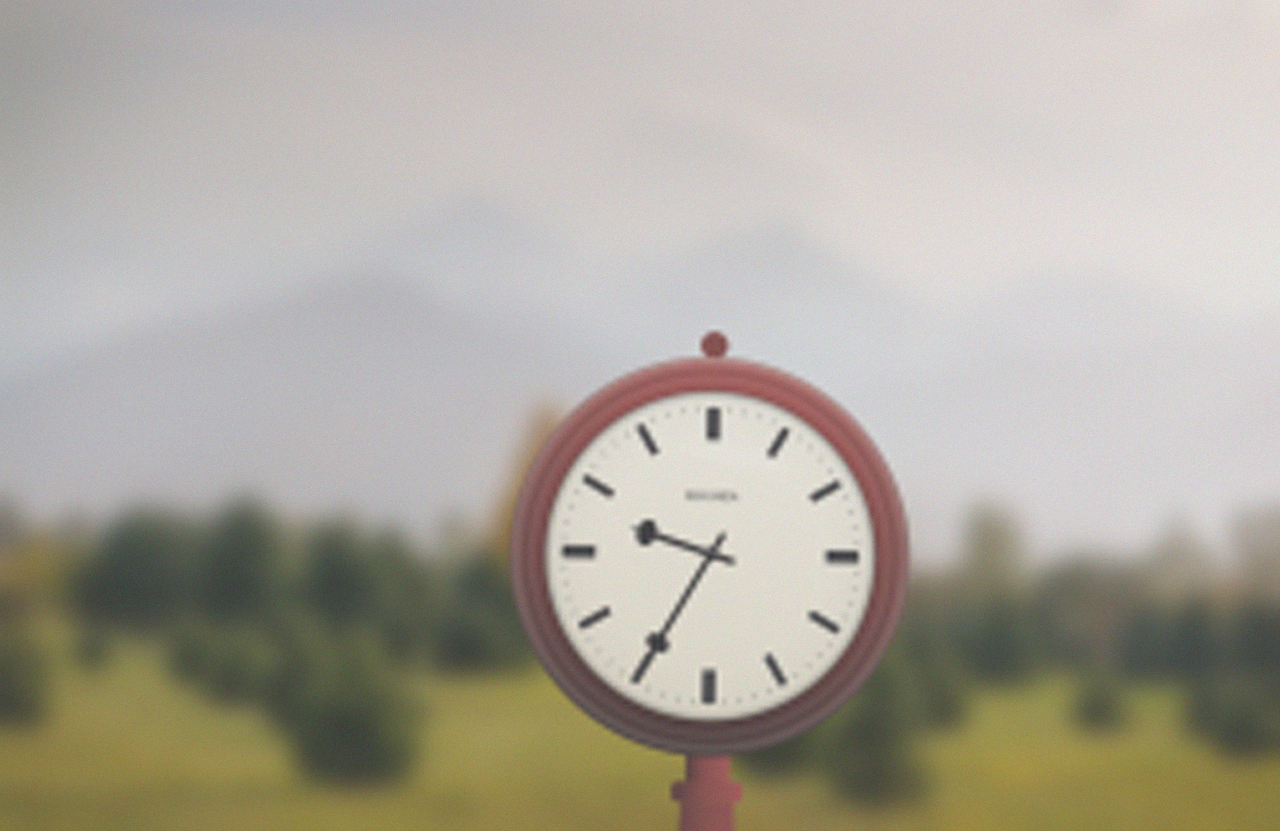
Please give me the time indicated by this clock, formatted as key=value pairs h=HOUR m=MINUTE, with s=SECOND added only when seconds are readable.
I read h=9 m=35
